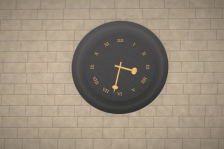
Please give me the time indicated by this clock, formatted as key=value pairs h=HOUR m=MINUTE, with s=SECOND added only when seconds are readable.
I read h=3 m=32
